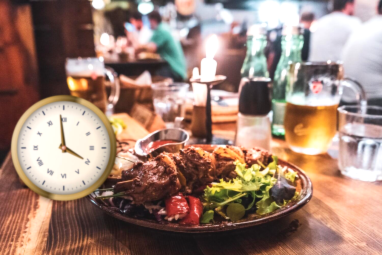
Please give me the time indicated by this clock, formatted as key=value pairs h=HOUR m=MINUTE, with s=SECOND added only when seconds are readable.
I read h=3 m=59
